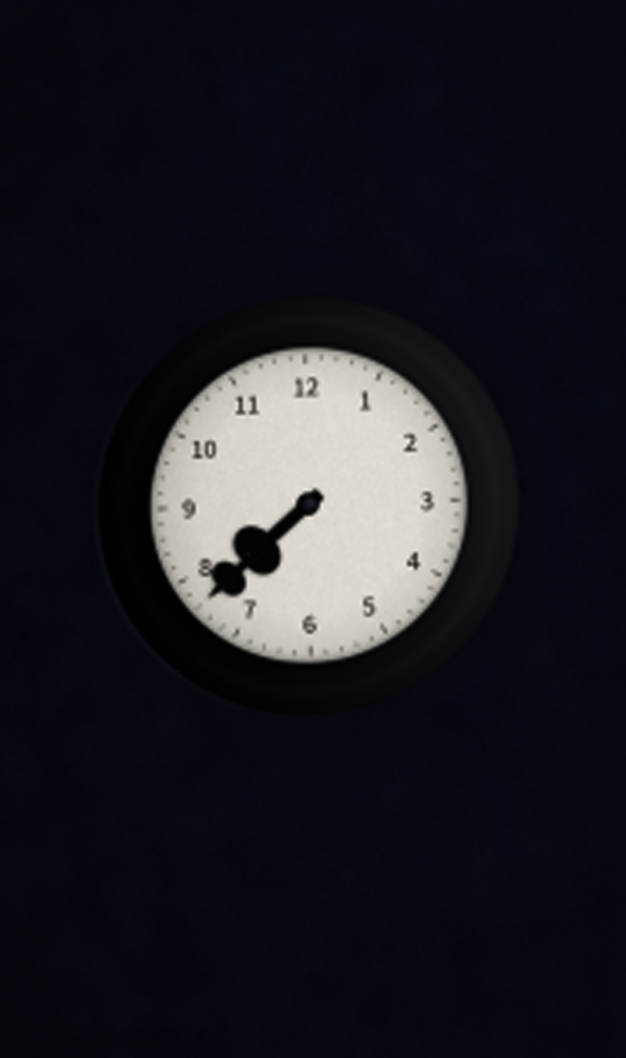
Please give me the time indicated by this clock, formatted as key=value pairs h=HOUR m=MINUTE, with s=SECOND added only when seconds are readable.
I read h=7 m=38
